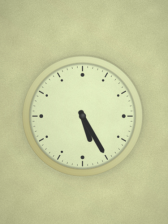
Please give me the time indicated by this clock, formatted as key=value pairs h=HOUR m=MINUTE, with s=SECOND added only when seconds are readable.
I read h=5 m=25
